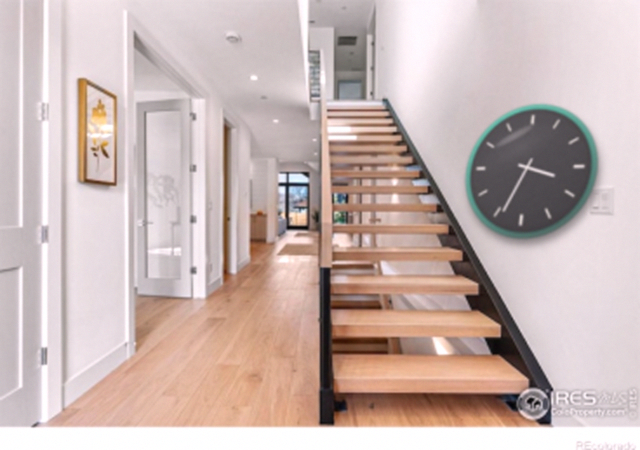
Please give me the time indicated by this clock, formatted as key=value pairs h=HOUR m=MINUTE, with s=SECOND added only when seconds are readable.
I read h=3 m=34
